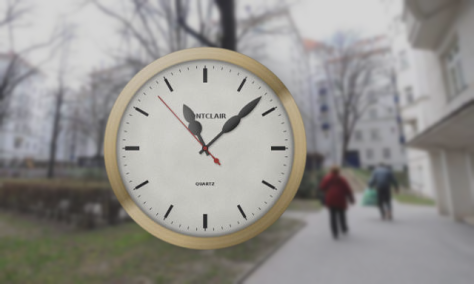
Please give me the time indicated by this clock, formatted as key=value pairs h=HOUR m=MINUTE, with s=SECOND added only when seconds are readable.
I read h=11 m=7 s=53
